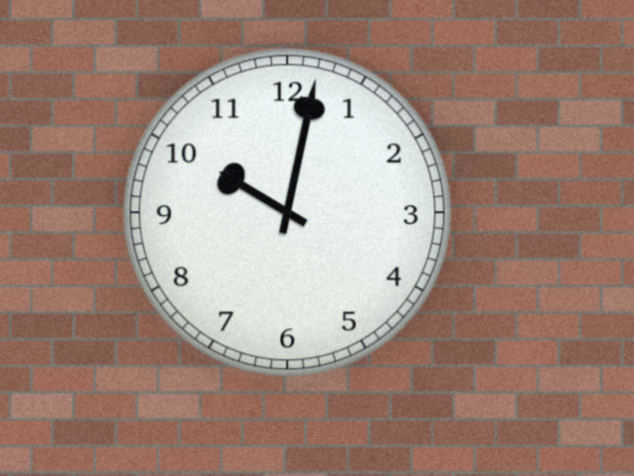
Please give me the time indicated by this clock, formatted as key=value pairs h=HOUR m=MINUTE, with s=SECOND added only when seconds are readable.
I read h=10 m=2
